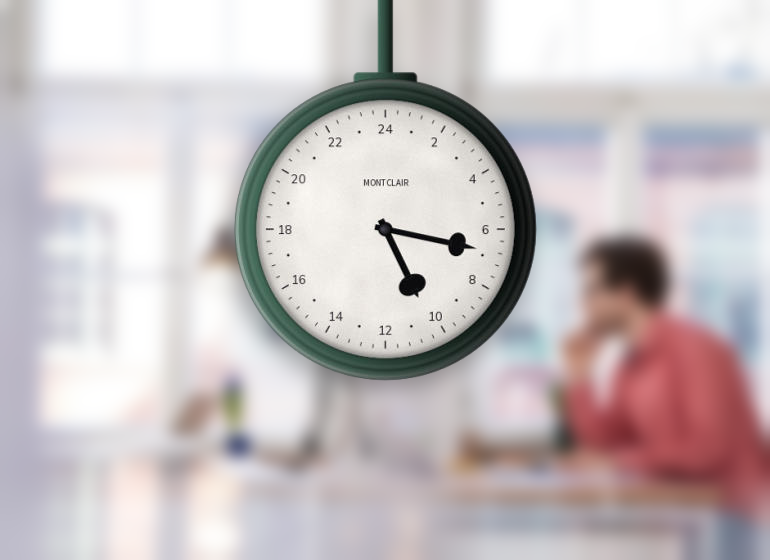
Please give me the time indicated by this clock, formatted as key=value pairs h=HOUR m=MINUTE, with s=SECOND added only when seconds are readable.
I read h=10 m=17
